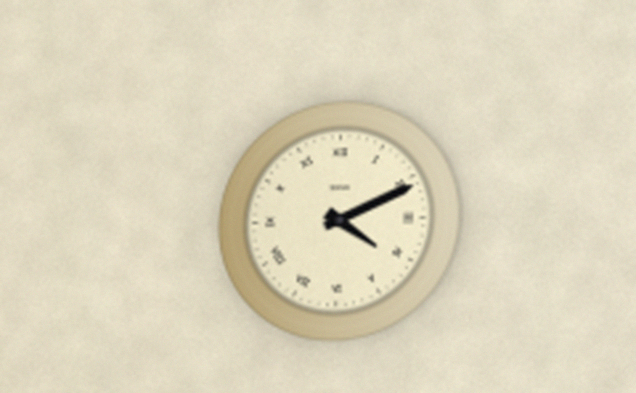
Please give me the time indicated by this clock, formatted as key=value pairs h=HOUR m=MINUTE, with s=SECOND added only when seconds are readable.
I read h=4 m=11
